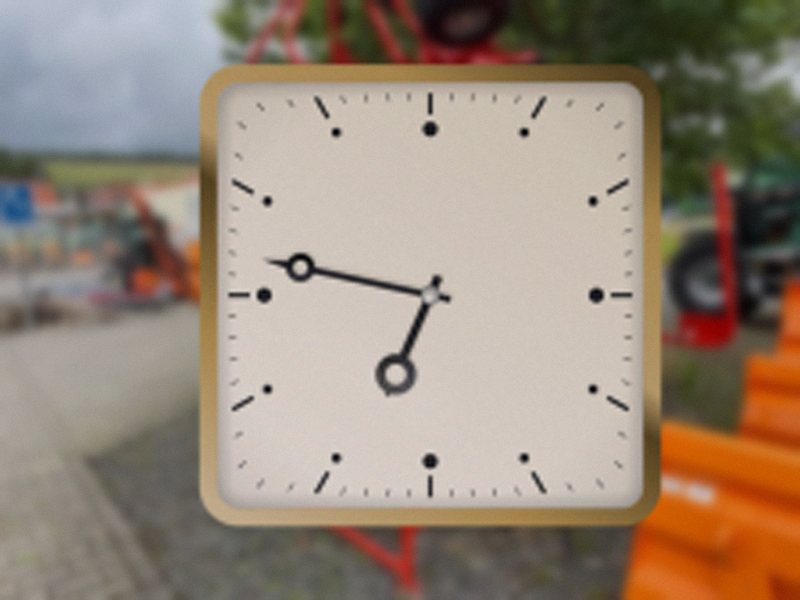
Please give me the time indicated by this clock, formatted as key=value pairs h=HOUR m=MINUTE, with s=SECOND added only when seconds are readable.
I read h=6 m=47
